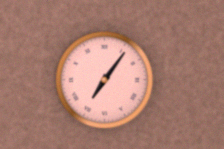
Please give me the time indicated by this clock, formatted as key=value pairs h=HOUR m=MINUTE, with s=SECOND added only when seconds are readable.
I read h=7 m=6
